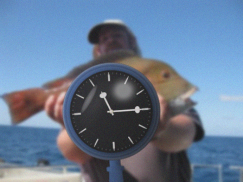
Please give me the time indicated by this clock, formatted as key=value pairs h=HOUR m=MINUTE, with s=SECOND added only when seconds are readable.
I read h=11 m=15
